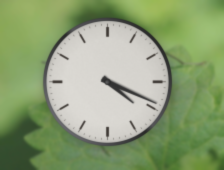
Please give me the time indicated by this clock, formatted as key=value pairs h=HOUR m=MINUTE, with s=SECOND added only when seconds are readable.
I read h=4 m=19
